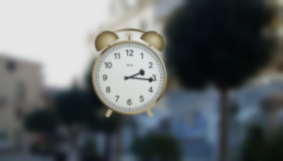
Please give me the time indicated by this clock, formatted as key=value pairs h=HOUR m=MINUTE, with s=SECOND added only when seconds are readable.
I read h=2 m=16
